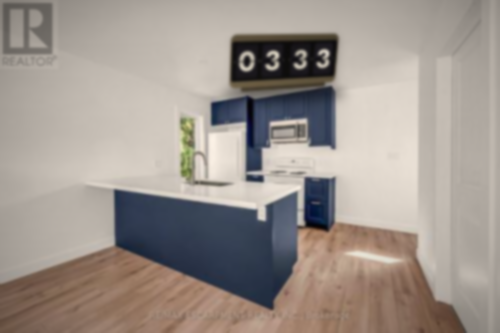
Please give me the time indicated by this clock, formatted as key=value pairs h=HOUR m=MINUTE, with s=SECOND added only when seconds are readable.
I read h=3 m=33
